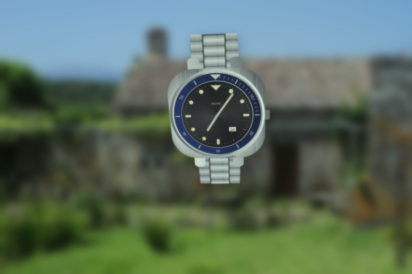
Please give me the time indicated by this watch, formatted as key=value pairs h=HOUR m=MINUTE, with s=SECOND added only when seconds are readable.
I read h=7 m=6
